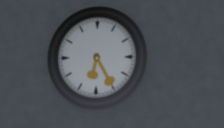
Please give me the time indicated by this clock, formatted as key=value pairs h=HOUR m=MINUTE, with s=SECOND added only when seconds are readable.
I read h=6 m=25
